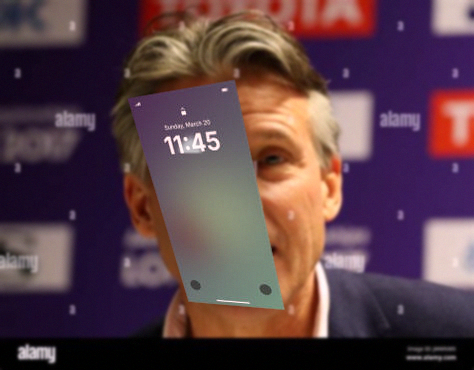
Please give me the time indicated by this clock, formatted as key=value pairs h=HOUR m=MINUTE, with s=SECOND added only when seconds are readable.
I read h=11 m=45
